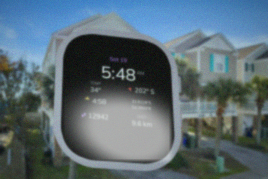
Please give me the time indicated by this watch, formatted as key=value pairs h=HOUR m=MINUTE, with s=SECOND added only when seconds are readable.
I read h=5 m=48
